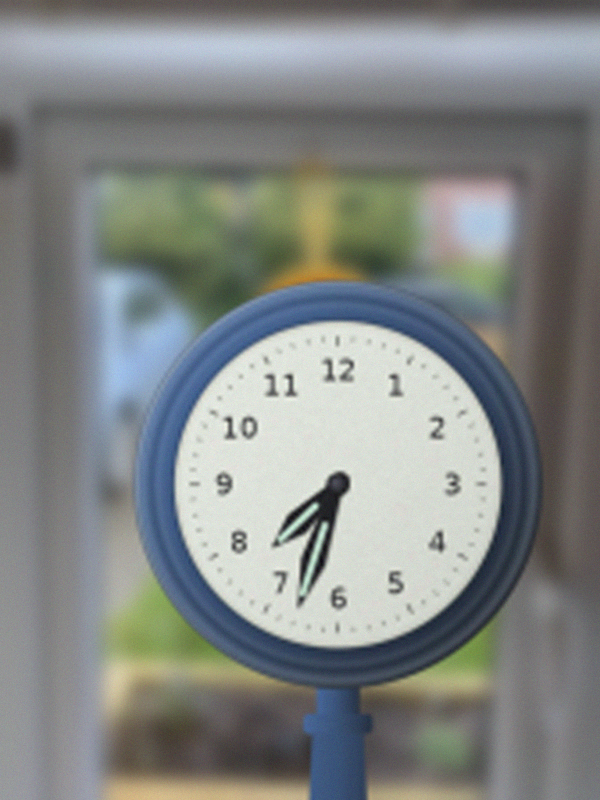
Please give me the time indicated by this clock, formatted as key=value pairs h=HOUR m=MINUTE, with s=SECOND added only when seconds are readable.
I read h=7 m=33
